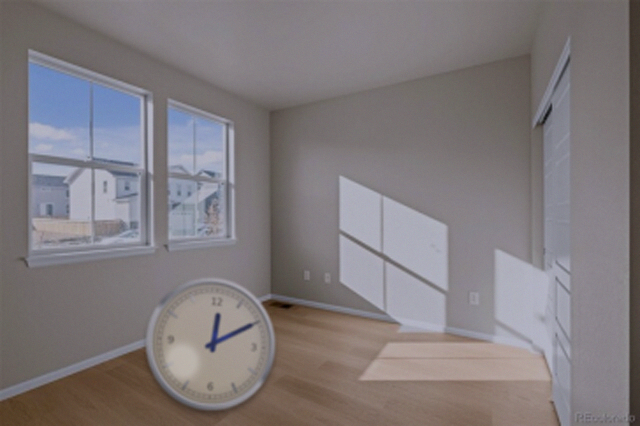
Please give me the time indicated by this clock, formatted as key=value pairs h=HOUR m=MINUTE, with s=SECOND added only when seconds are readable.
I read h=12 m=10
